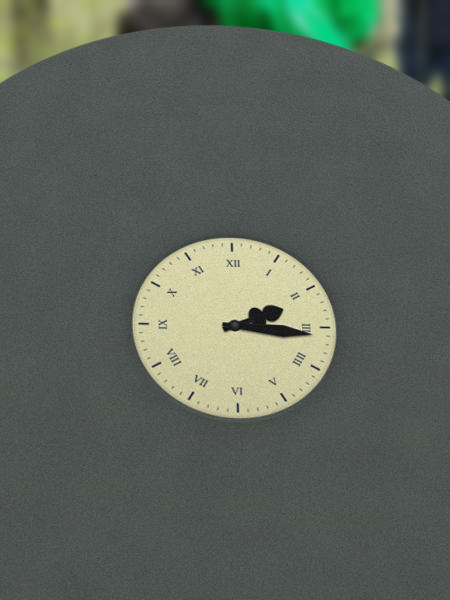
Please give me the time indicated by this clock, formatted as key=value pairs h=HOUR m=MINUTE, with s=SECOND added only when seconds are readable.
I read h=2 m=16
